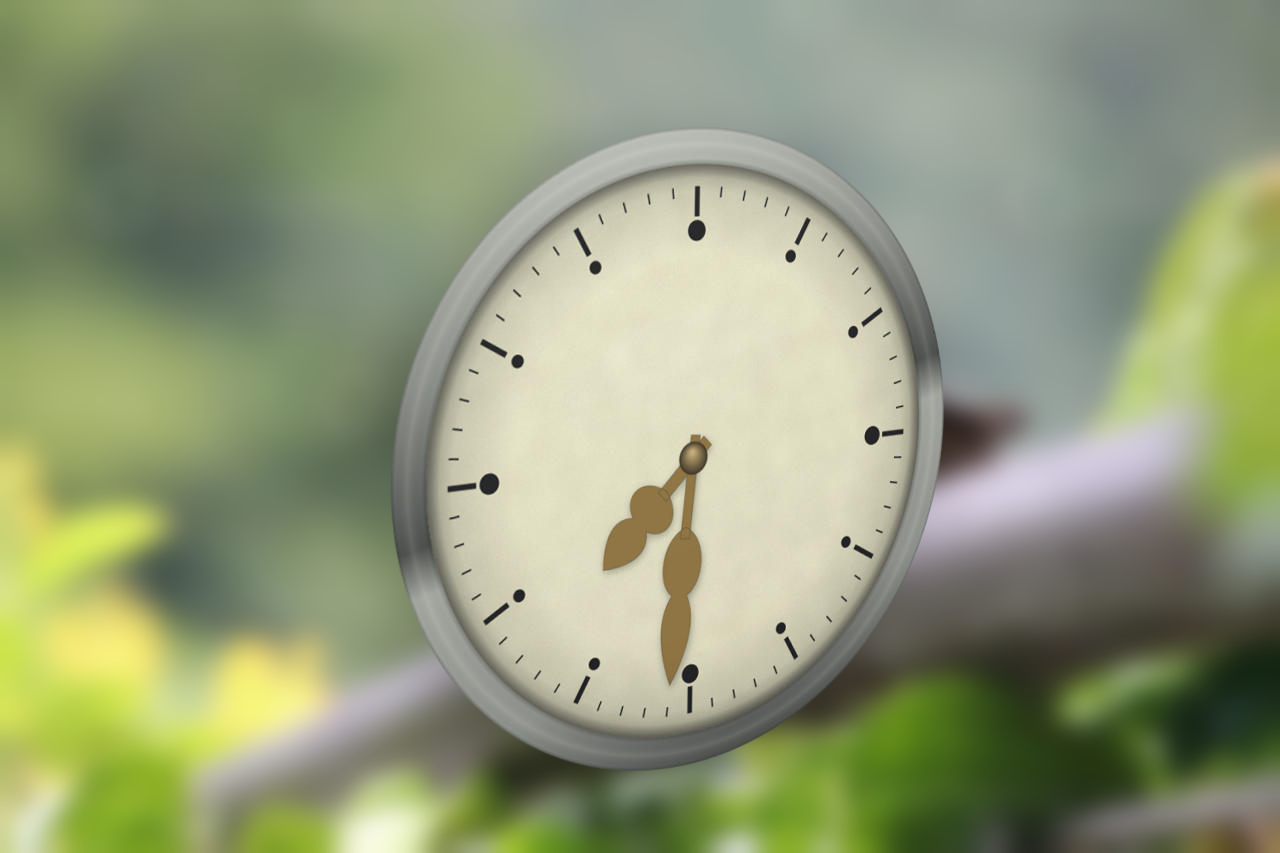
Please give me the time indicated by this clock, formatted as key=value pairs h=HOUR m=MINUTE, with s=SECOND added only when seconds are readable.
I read h=7 m=31
